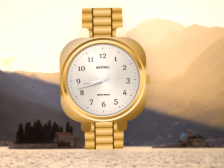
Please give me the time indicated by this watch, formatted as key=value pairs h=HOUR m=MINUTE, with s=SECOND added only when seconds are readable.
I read h=8 m=42
